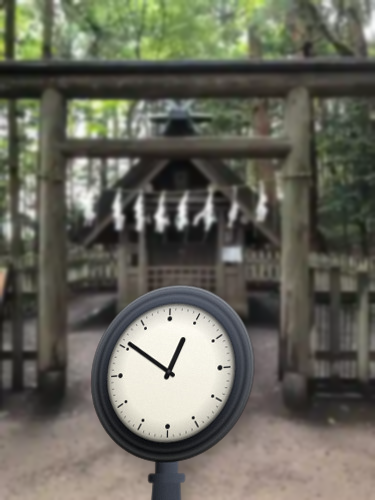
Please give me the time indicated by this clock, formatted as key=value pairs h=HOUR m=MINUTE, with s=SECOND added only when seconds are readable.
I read h=12 m=51
